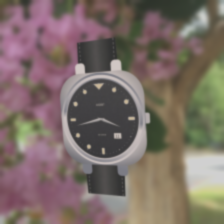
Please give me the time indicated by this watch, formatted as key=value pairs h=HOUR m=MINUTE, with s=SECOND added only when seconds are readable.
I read h=3 m=43
